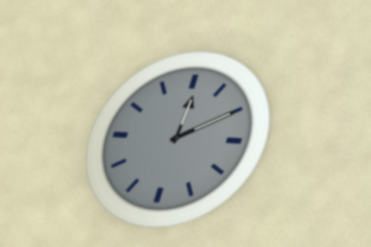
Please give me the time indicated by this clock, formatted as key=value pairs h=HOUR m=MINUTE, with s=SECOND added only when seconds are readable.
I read h=12 m=10
